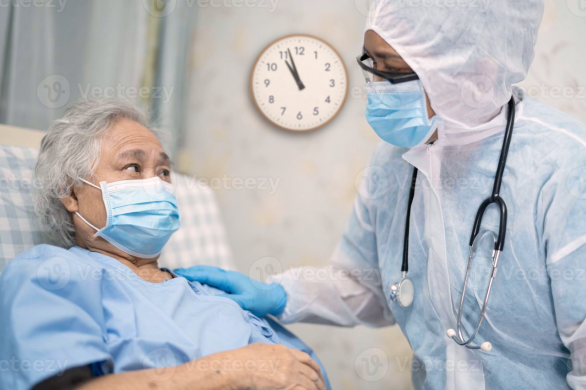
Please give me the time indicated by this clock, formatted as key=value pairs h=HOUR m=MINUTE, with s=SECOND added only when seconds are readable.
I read h=10 m=57
